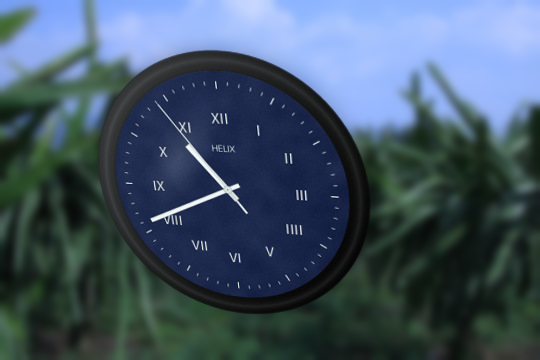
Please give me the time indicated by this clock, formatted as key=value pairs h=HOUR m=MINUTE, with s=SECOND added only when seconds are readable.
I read h=10 m=40 s=54
